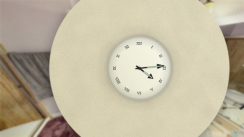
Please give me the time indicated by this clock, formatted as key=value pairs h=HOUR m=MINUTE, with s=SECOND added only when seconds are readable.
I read h=4 m=14
